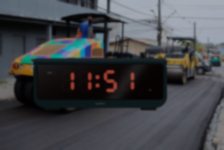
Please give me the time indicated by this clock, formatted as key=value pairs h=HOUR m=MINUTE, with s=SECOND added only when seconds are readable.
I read h=11 m=51
